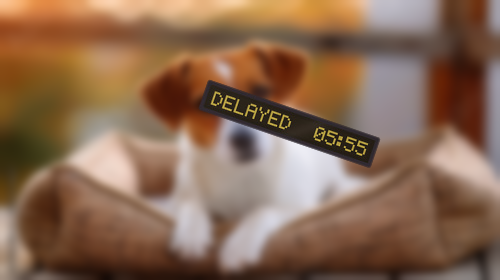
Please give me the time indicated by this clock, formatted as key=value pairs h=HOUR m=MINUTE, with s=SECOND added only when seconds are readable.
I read h=5 m=55
